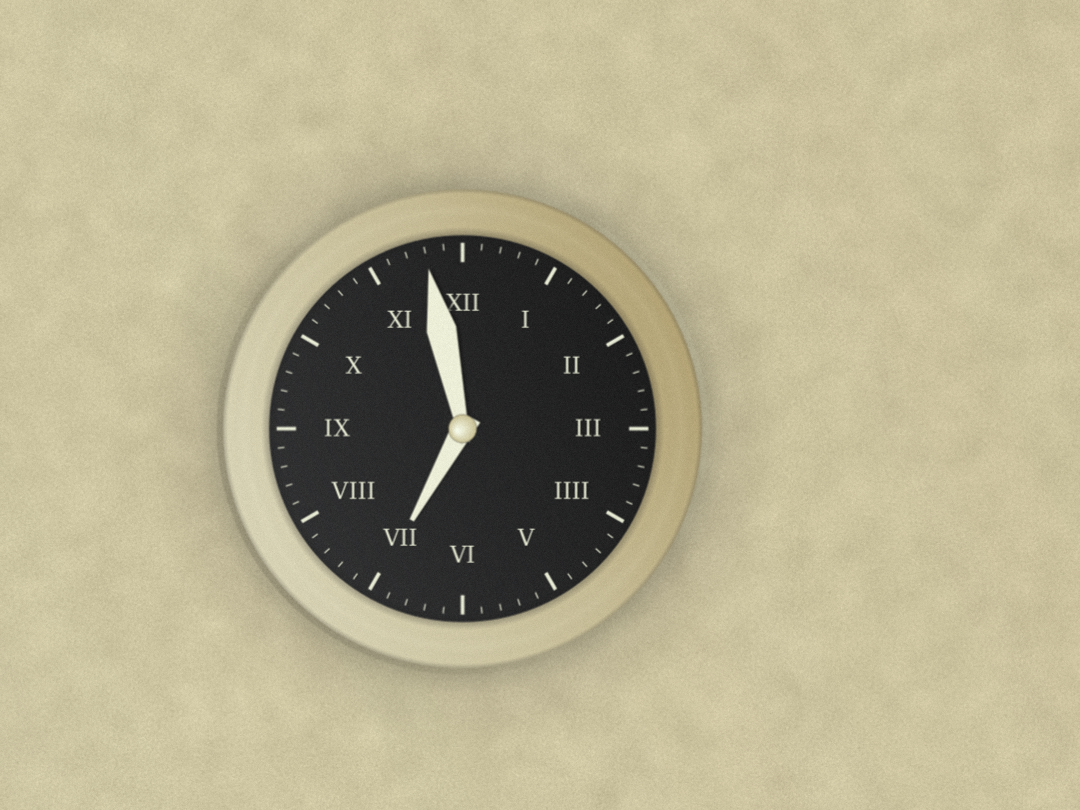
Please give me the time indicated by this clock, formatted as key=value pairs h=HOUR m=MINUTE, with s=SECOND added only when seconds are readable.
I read h=6 m=58
